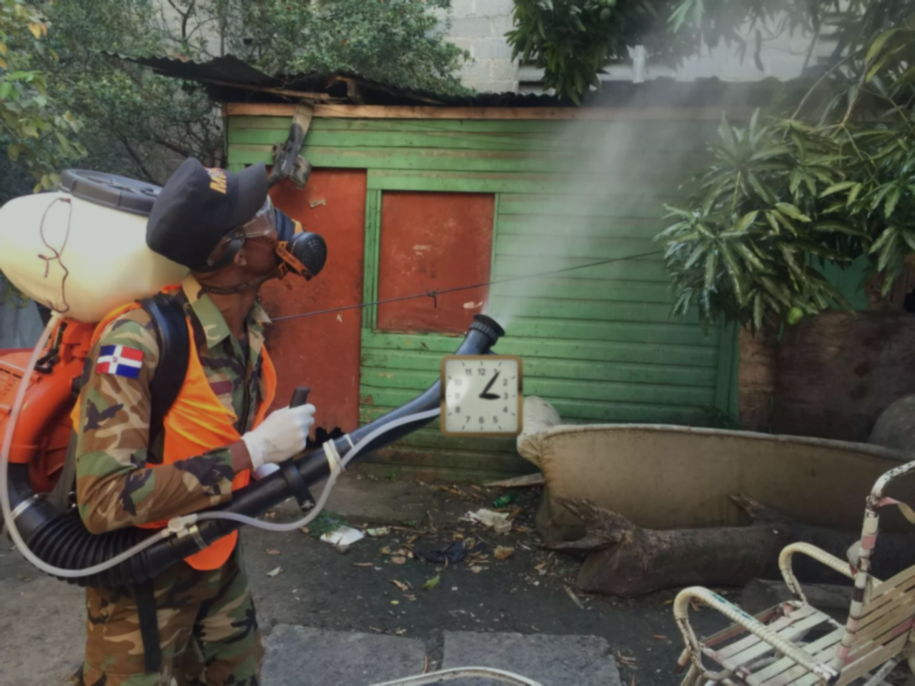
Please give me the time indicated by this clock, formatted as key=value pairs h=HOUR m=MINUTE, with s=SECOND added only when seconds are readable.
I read h=3 m=6
